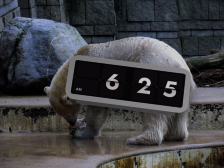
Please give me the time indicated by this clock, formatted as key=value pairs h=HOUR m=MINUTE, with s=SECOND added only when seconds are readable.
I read h=6 m=25
